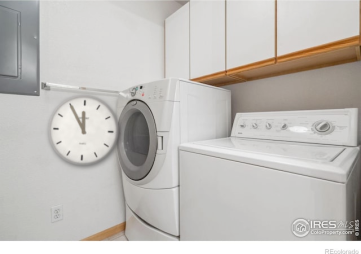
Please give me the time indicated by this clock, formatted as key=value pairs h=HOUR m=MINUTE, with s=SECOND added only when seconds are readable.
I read h=11 m=55
